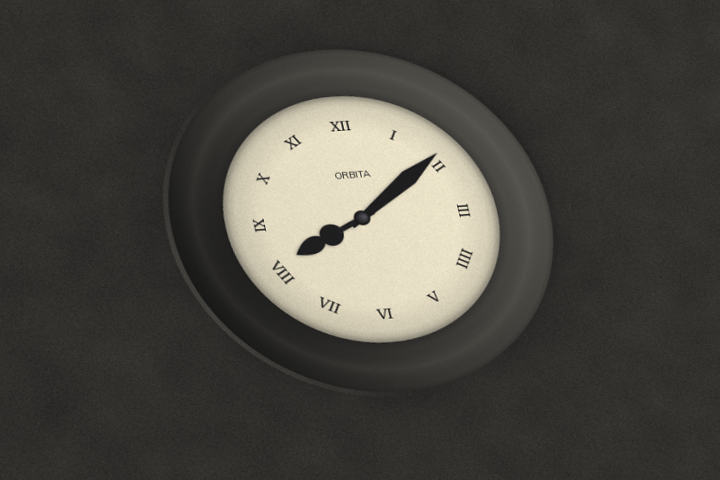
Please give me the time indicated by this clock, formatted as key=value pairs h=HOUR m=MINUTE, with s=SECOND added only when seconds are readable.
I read h=8 m=9
